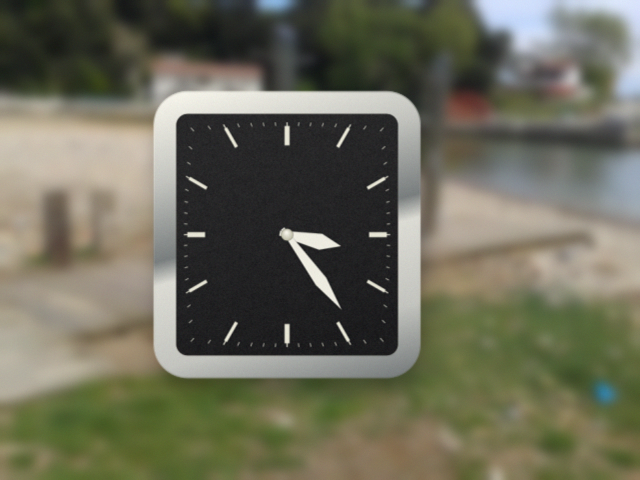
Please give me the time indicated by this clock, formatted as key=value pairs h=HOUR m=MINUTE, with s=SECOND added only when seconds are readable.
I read h=3 m=24
